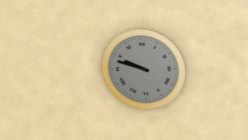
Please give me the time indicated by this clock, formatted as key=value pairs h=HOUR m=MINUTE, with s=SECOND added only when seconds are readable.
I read h=9 m=48
